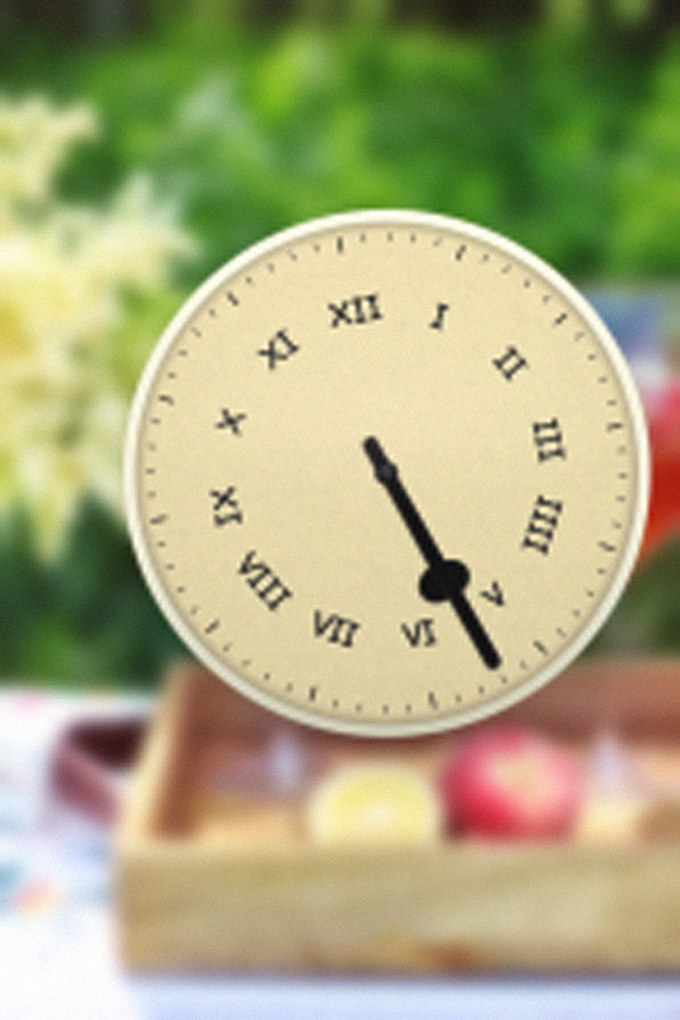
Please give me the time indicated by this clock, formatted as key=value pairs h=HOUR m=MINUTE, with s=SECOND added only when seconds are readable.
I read h=5 m=27
